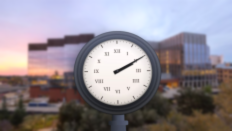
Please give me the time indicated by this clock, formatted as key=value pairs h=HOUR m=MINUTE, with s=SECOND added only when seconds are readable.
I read h=2 m=10
